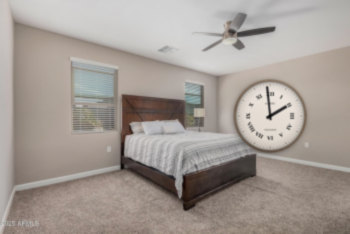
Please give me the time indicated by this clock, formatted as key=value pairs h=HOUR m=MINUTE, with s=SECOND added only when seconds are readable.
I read h=1 m=59
